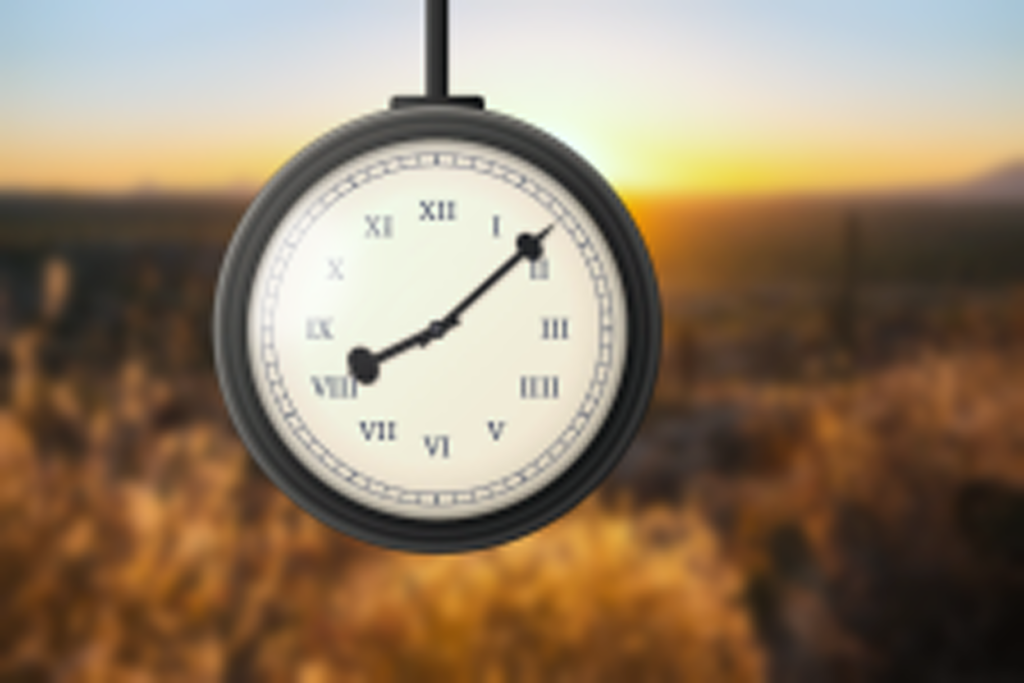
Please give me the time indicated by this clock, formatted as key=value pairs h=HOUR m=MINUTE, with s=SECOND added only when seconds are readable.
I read h=8 m=8
